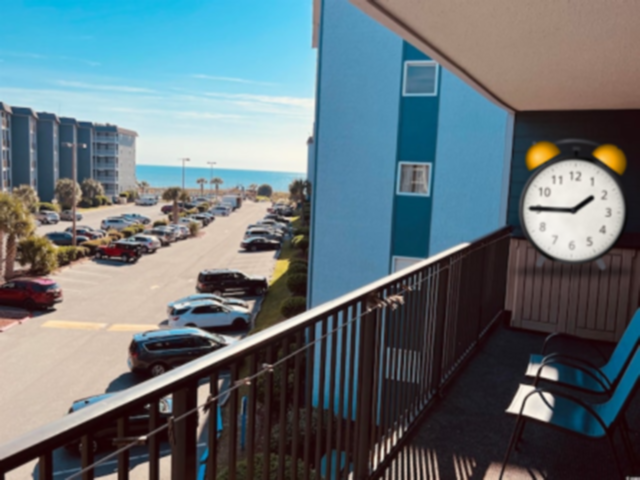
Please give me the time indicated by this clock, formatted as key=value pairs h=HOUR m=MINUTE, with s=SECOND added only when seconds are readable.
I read h=1 m=45
